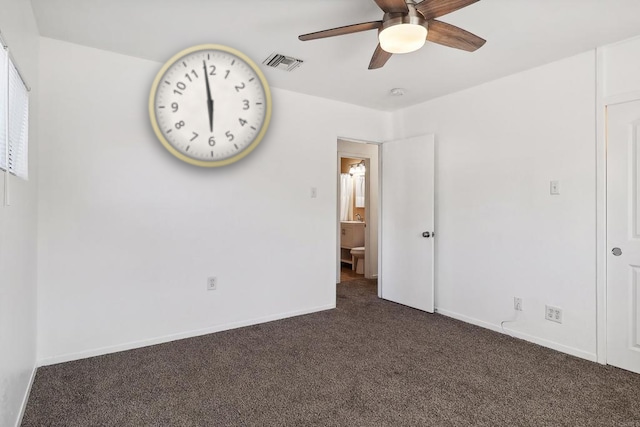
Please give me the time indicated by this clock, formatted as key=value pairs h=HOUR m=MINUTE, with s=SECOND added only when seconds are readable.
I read h=5 m=59
